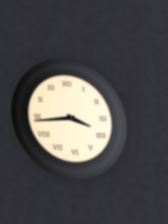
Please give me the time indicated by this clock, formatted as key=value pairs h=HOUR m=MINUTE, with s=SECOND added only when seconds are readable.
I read h=3 m=44
